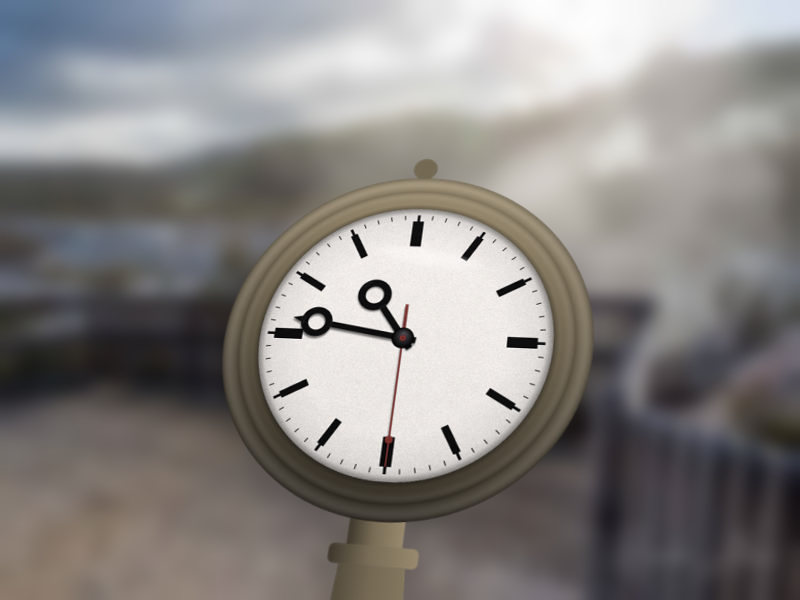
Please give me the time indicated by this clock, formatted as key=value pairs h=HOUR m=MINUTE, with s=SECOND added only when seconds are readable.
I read h=10 m=46 s=30
